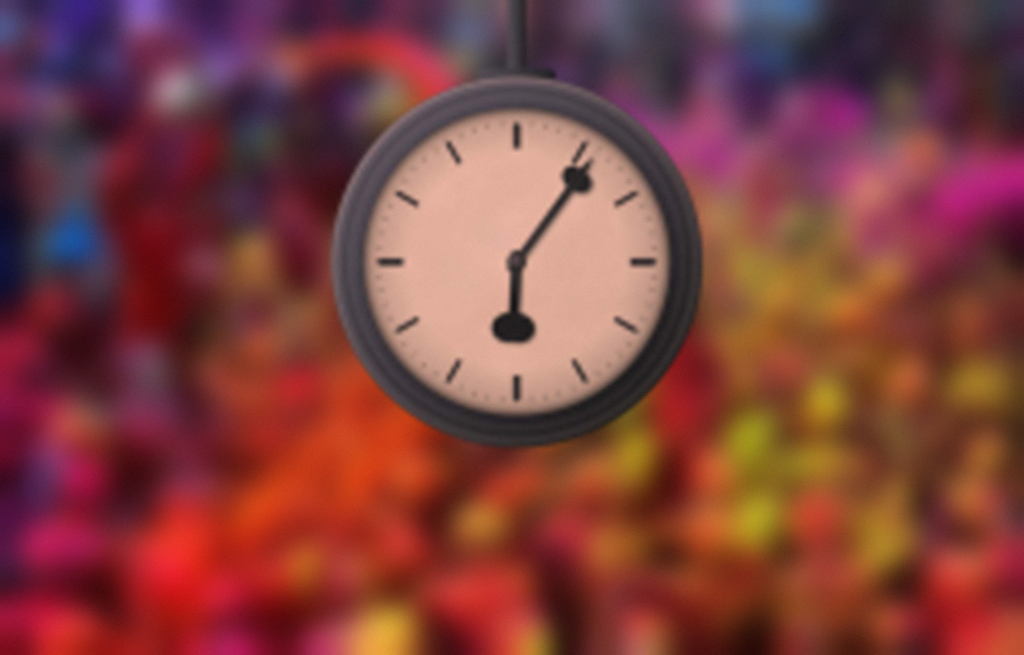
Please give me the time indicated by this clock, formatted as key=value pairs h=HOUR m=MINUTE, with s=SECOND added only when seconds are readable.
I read h=6 m=6
